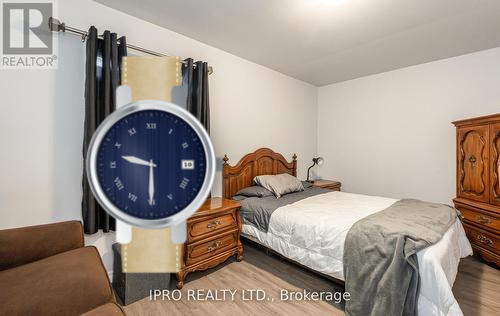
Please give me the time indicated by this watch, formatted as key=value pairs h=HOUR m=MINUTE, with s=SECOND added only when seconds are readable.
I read h=9 m=30
